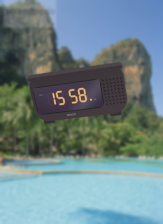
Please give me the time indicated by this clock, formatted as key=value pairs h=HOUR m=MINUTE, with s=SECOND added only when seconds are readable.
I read h=15 m=58
